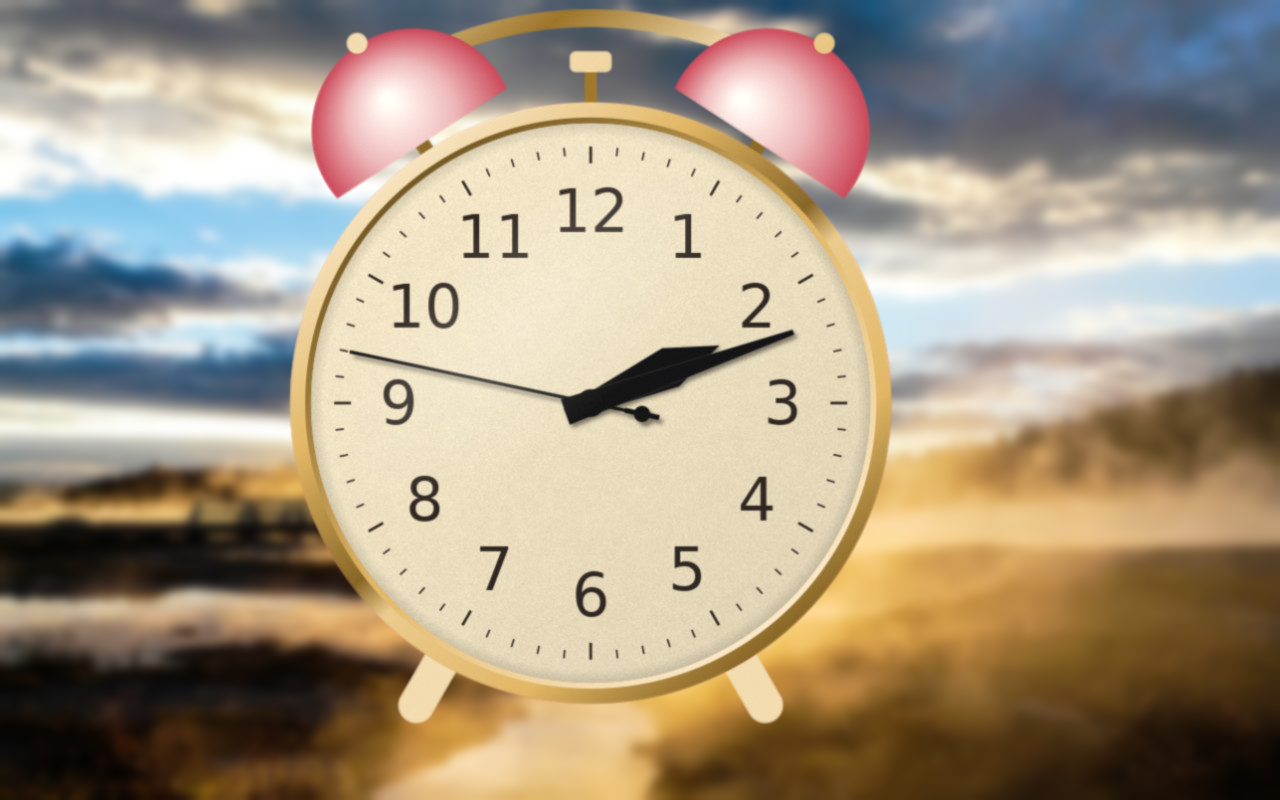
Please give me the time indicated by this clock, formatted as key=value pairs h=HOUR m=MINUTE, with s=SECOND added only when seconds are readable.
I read h=2 m=11 s=47
